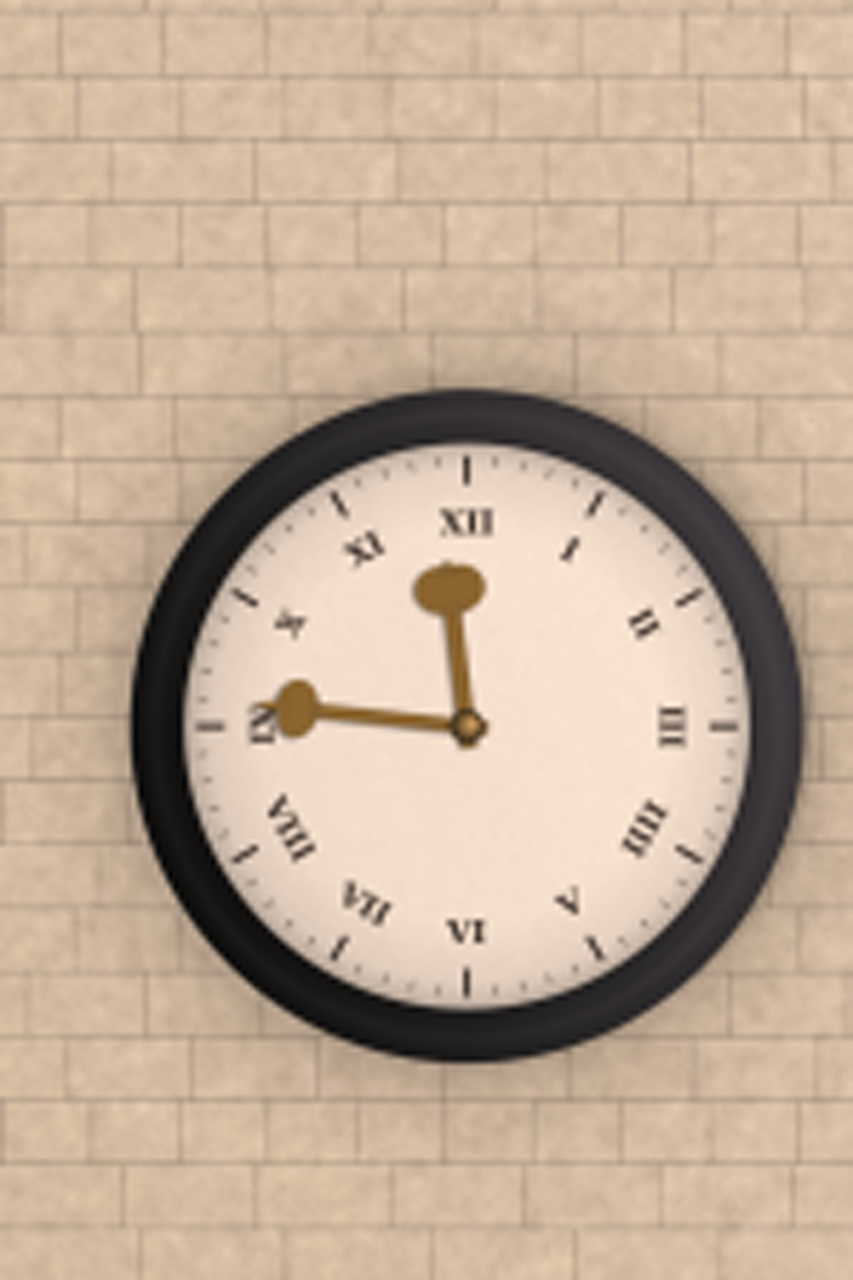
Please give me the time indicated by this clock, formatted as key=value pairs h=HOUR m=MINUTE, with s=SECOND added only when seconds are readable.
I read h=11 m=46
